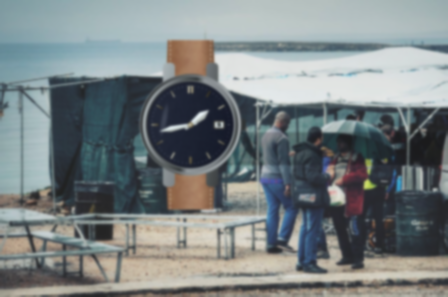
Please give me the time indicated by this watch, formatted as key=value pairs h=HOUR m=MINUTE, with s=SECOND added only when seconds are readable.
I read h=1 m=43
